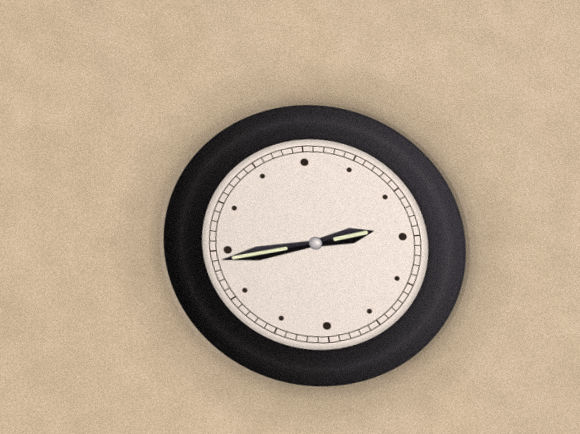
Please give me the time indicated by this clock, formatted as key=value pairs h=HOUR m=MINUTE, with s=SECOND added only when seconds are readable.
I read h=2 m=44
